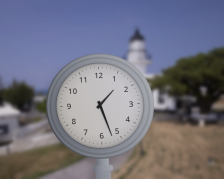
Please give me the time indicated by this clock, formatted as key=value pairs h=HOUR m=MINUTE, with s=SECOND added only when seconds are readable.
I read h=1 m=27
